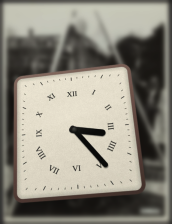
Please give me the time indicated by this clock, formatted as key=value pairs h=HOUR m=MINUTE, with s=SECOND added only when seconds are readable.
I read h=3 m=24
